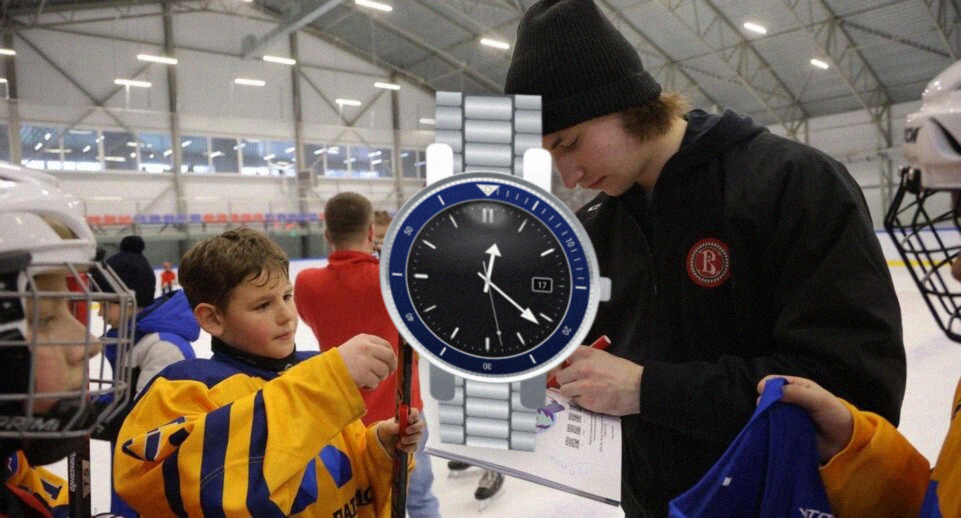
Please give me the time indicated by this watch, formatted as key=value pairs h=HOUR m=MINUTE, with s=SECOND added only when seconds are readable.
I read h=12 m=21 s=28
